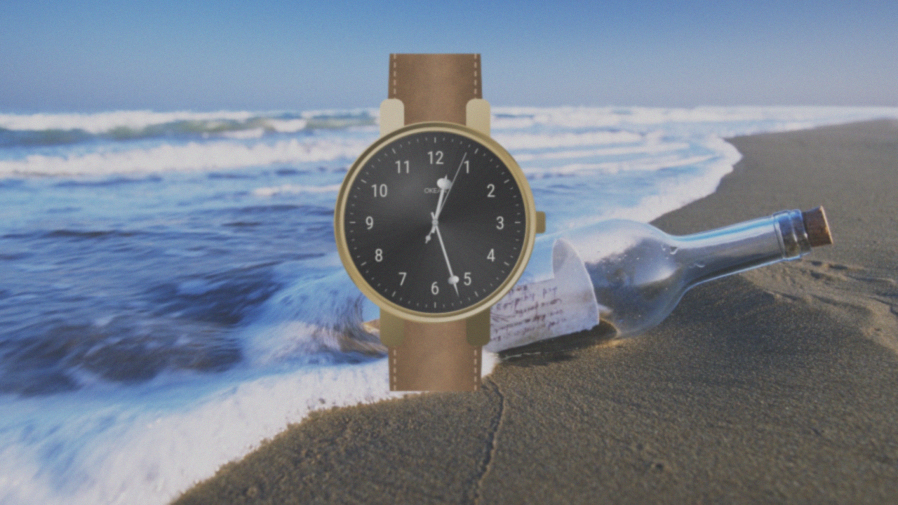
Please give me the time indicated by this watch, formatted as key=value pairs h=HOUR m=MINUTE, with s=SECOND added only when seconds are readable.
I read h=12 m=27 s=4
